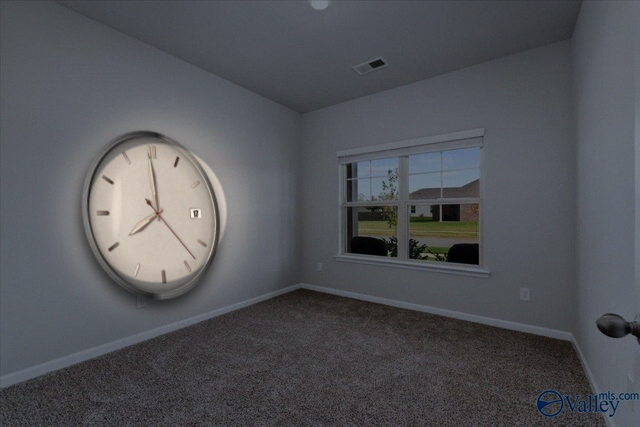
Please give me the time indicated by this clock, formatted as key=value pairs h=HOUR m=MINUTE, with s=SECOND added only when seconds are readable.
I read h=7 m=59 s=23
